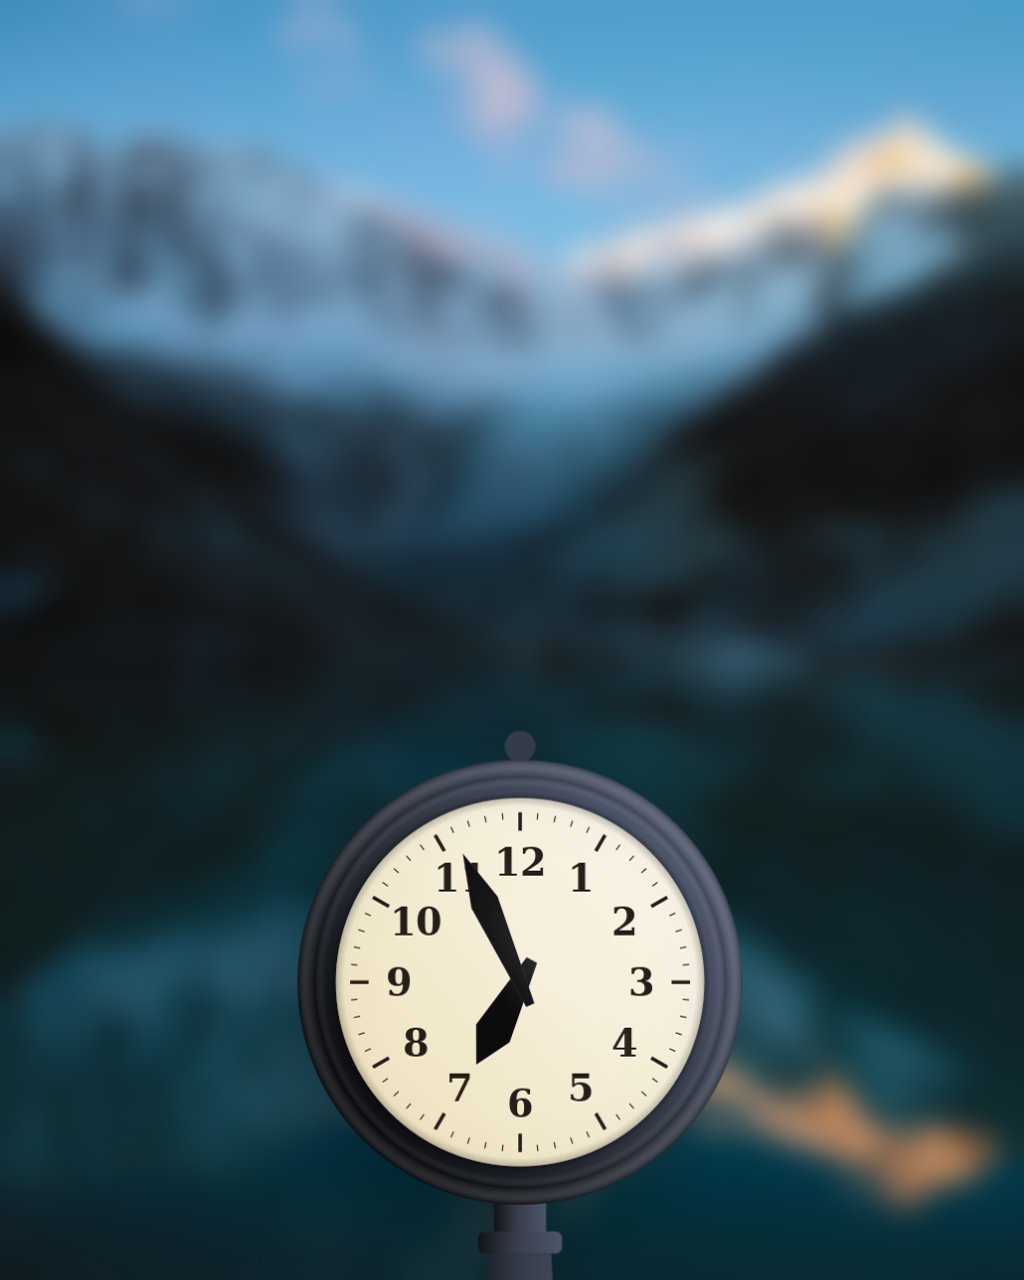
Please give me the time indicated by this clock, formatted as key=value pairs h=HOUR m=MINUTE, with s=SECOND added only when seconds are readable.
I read h=6 m=56
